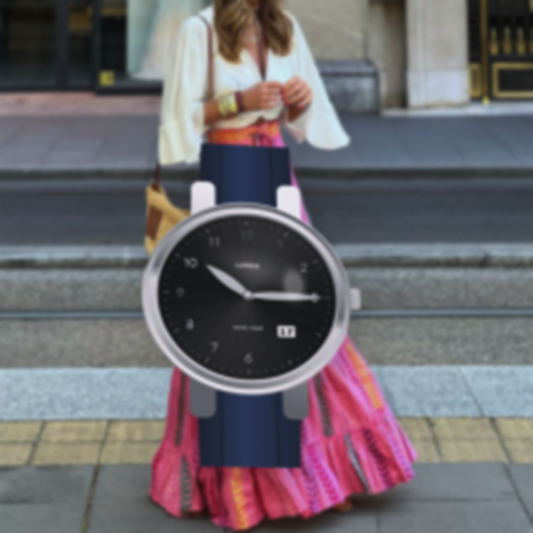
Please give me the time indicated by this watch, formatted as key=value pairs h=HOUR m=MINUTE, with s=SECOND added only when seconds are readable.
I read h=10 m=15
